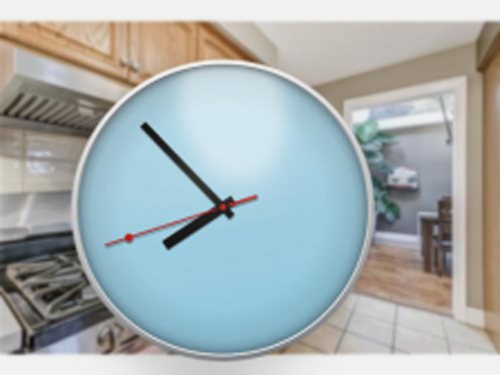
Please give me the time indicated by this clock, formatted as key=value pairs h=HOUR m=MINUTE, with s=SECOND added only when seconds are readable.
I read h=7 m=52 s=42
